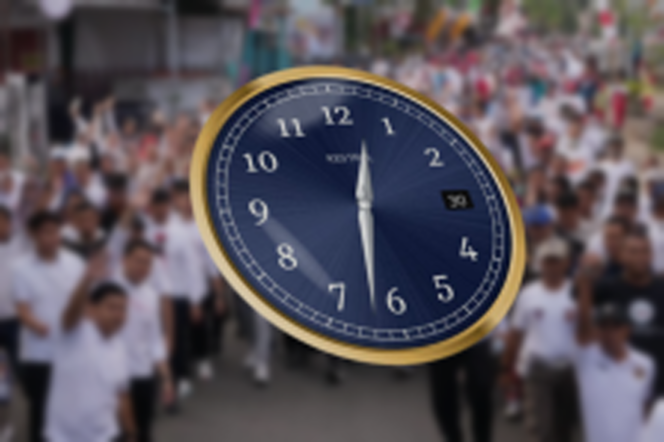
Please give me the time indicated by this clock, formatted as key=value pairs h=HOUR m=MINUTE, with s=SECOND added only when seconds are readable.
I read h=12 m=32
